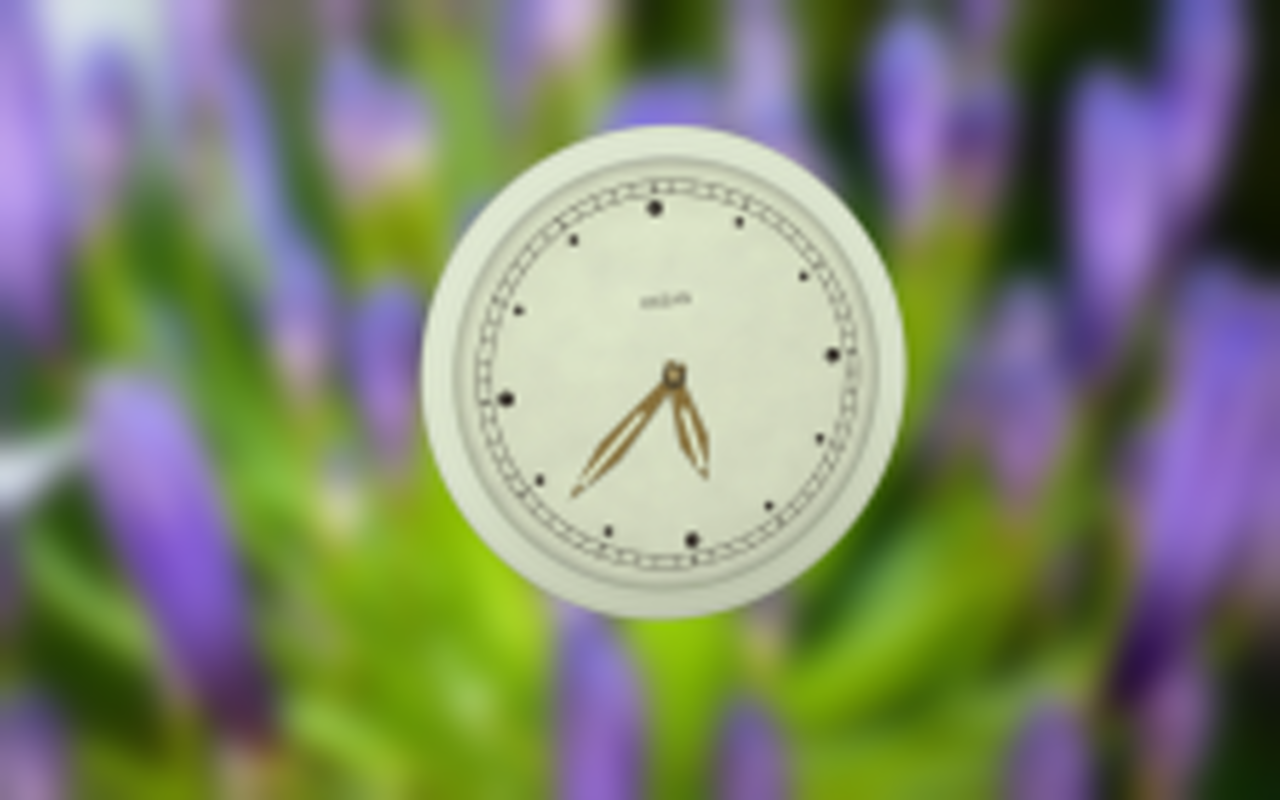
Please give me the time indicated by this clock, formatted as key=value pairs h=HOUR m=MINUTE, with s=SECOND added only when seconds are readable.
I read h=5 m=38
